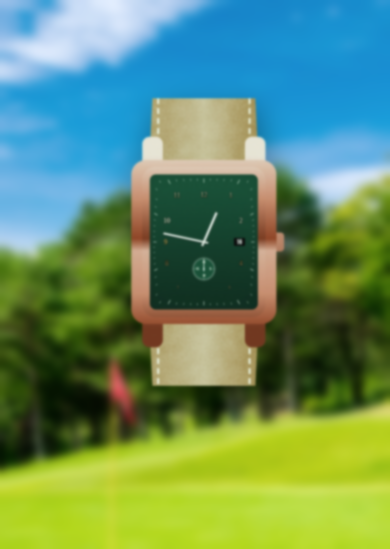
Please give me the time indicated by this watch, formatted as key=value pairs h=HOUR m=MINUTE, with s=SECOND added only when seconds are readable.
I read h=12 m=47
